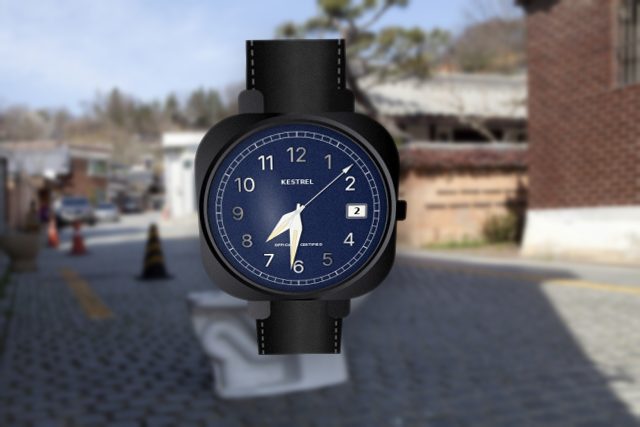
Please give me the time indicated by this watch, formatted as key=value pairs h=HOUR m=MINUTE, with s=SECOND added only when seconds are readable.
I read h=7 m=31 s=8
